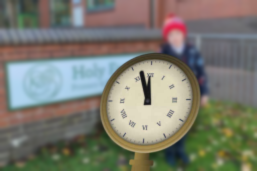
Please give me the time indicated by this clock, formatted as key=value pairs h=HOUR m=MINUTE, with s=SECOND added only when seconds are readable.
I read h=11 m=57
